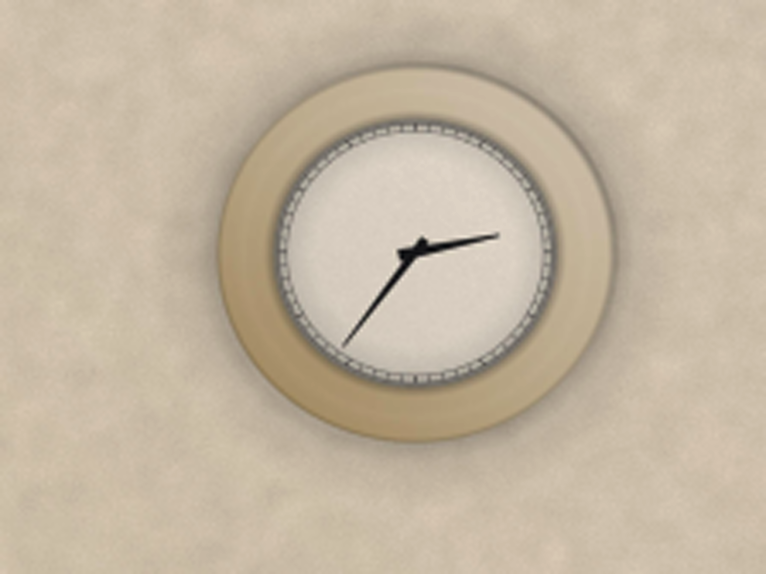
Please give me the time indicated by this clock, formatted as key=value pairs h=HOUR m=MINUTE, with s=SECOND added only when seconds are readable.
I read h=2 m=36
